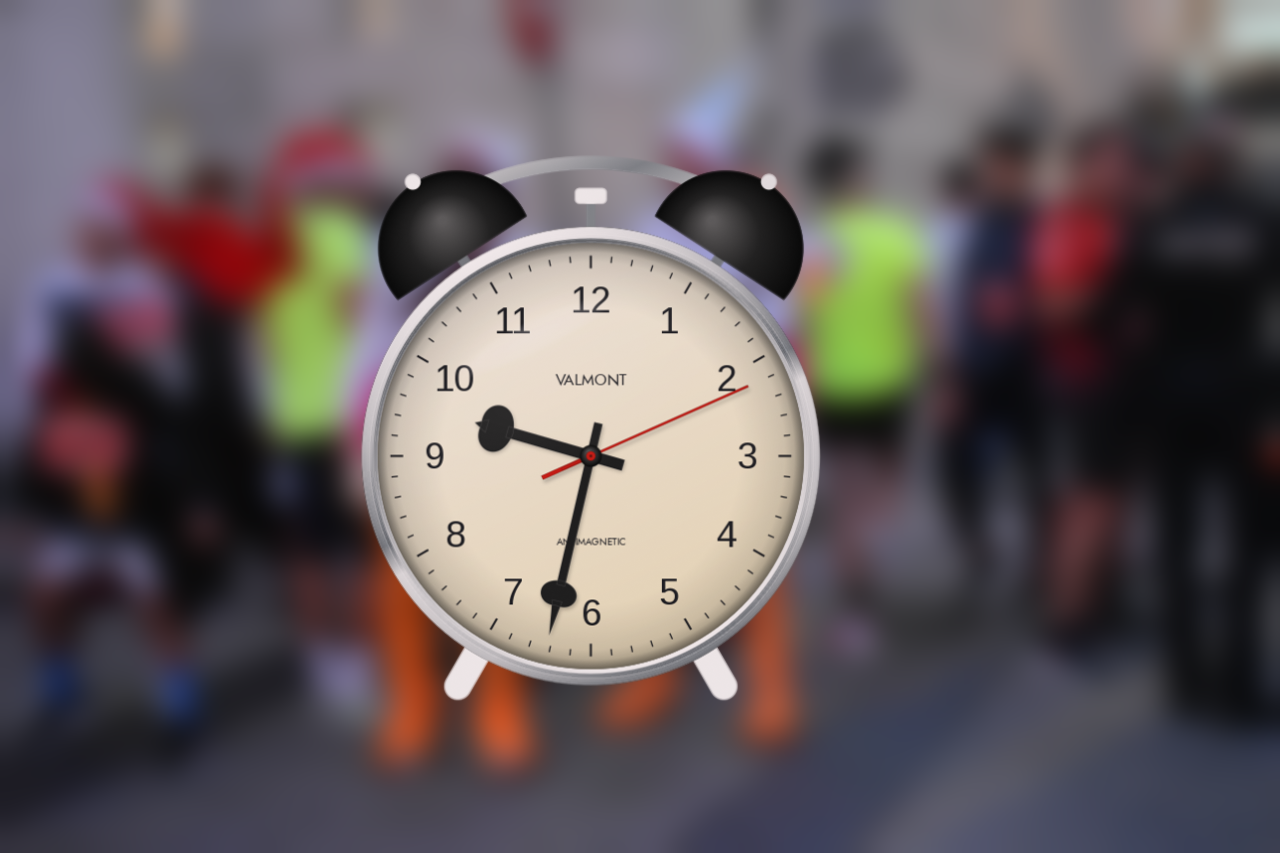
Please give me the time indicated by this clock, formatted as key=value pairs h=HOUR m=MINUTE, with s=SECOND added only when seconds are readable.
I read h=9 m=32 s=11
